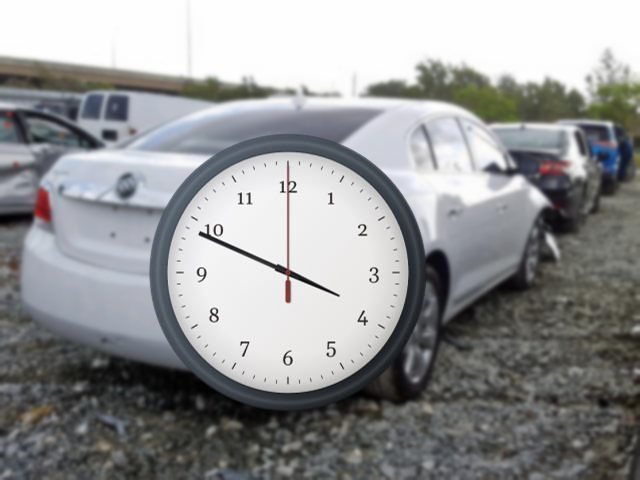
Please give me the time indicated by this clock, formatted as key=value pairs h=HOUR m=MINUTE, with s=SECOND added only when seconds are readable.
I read h=3 m=49 s=0
